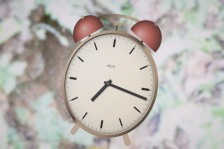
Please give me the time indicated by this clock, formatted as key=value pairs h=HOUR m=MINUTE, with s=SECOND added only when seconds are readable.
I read h=7 m=17
